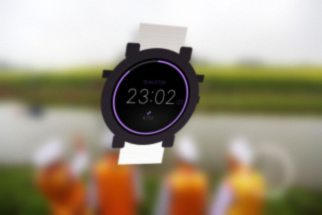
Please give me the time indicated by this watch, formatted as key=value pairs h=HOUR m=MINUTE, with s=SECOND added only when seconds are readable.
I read h=23 m=2
